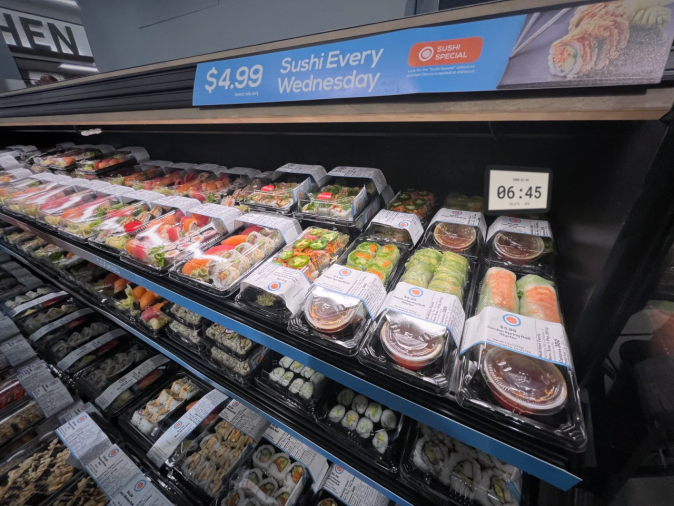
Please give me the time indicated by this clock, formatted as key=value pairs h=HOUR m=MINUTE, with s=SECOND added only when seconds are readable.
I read h=6 m=45
